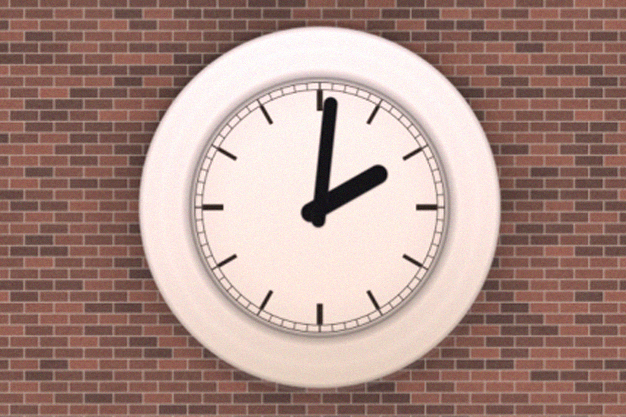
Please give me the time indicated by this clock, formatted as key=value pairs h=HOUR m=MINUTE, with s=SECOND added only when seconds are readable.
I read h=2 m=1
